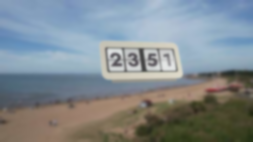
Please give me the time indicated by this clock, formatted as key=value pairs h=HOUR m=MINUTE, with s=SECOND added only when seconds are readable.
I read h=23 m=51
